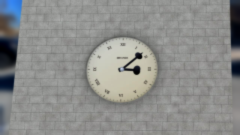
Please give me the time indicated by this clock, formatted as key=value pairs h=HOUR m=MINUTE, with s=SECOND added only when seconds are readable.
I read h=3 m=8
